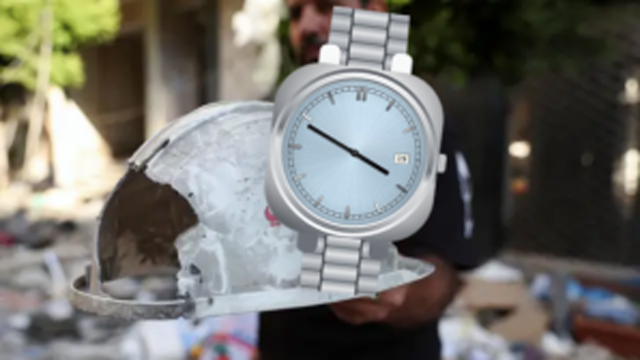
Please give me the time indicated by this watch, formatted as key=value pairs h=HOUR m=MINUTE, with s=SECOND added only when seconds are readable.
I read h=3 m=49
